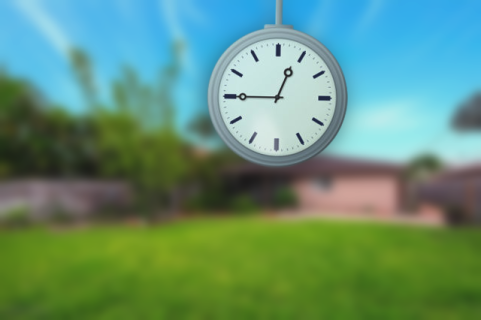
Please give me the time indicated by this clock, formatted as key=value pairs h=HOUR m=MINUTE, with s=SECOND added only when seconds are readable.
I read h=12 m=45
